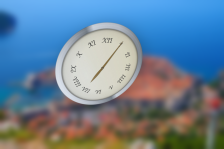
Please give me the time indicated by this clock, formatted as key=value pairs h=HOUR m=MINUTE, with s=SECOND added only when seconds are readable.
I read h=7 m=5
